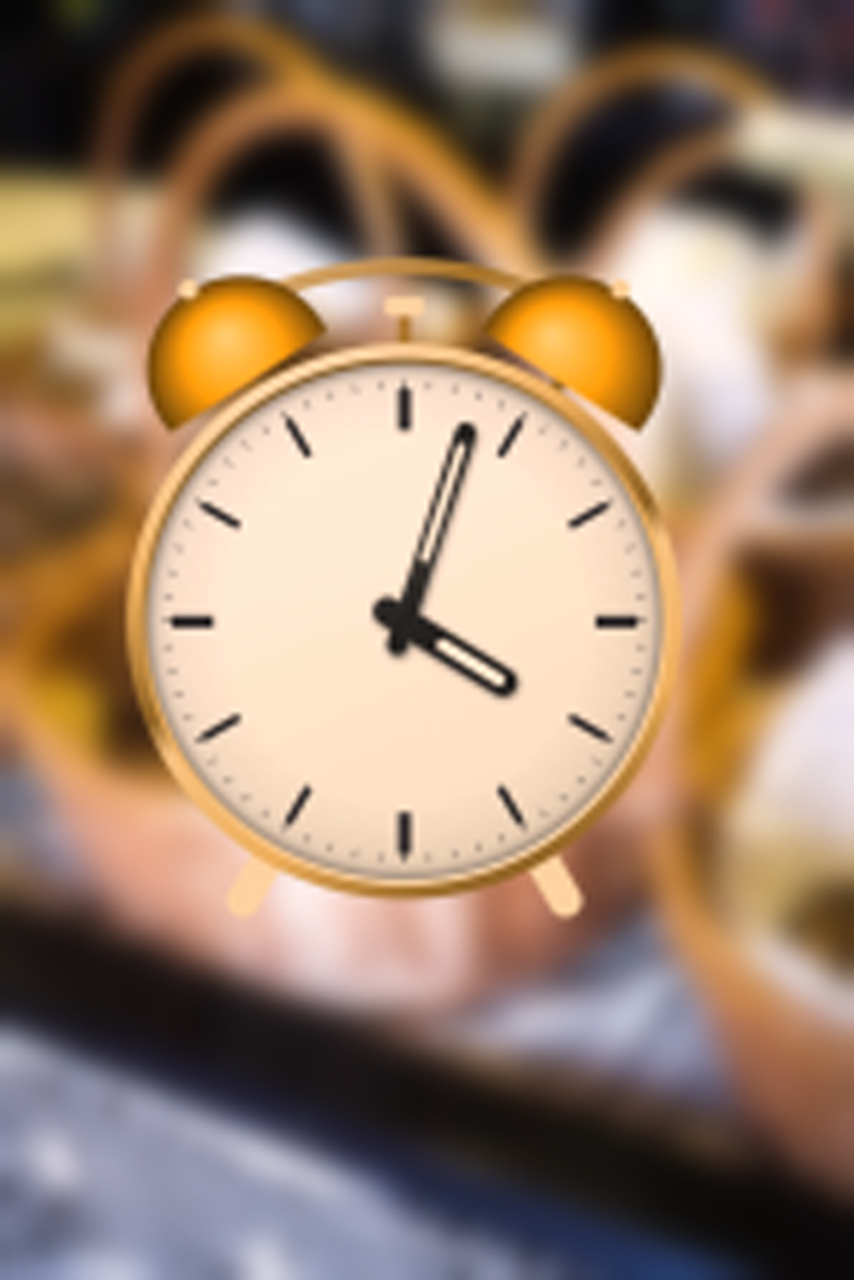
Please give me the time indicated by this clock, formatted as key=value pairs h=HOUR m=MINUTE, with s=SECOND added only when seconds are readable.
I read h=4 m=3
